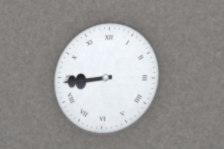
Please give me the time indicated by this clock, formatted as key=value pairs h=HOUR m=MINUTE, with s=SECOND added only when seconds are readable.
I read h=8 m=44
